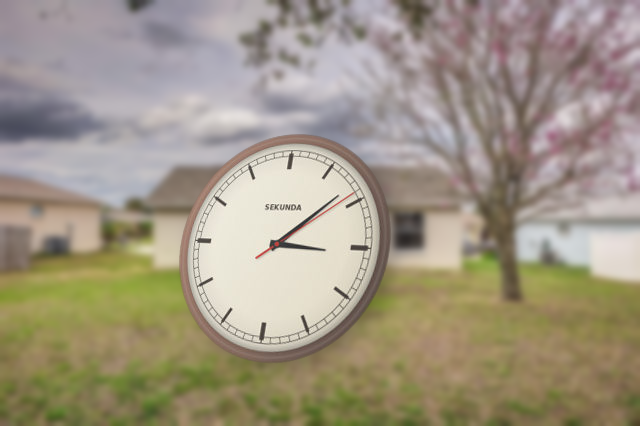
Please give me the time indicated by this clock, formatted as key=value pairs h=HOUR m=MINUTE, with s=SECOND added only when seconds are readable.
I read h=3 m=8 s=9
